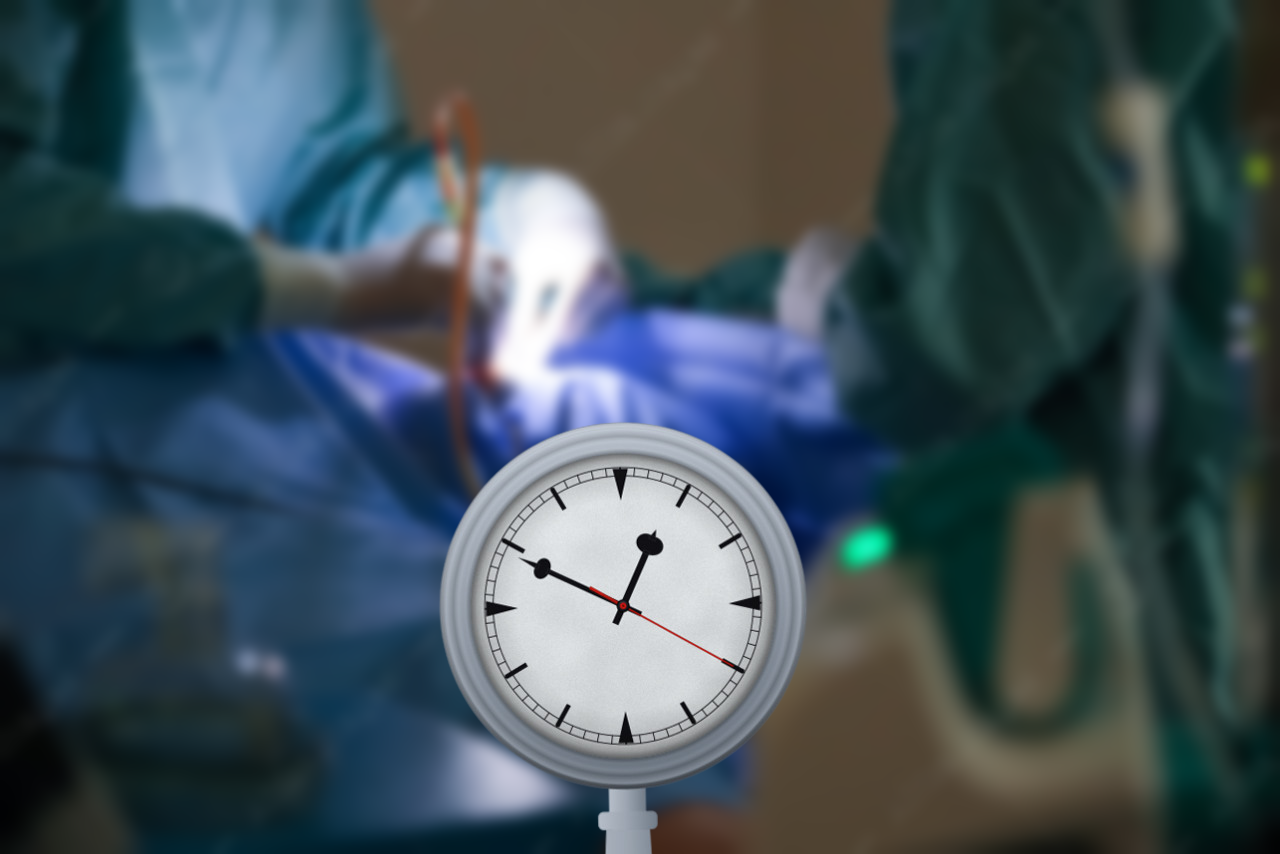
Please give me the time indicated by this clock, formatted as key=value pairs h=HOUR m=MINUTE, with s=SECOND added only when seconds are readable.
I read h=12 m=49 s=20
